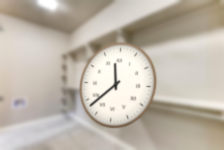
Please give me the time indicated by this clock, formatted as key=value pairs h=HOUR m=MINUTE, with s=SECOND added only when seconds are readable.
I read h=11 m=38
